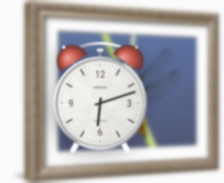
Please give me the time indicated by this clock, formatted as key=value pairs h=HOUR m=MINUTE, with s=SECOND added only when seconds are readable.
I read h=6 m=12
